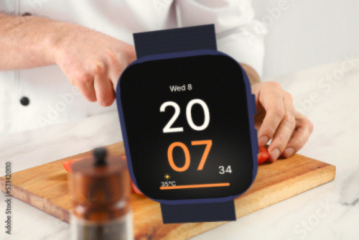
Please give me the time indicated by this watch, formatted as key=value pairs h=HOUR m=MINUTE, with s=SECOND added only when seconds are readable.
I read h=20 m=7 s=34
